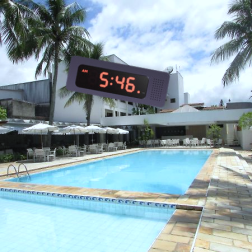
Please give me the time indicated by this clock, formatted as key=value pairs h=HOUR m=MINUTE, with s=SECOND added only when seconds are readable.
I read h=5 m=46
